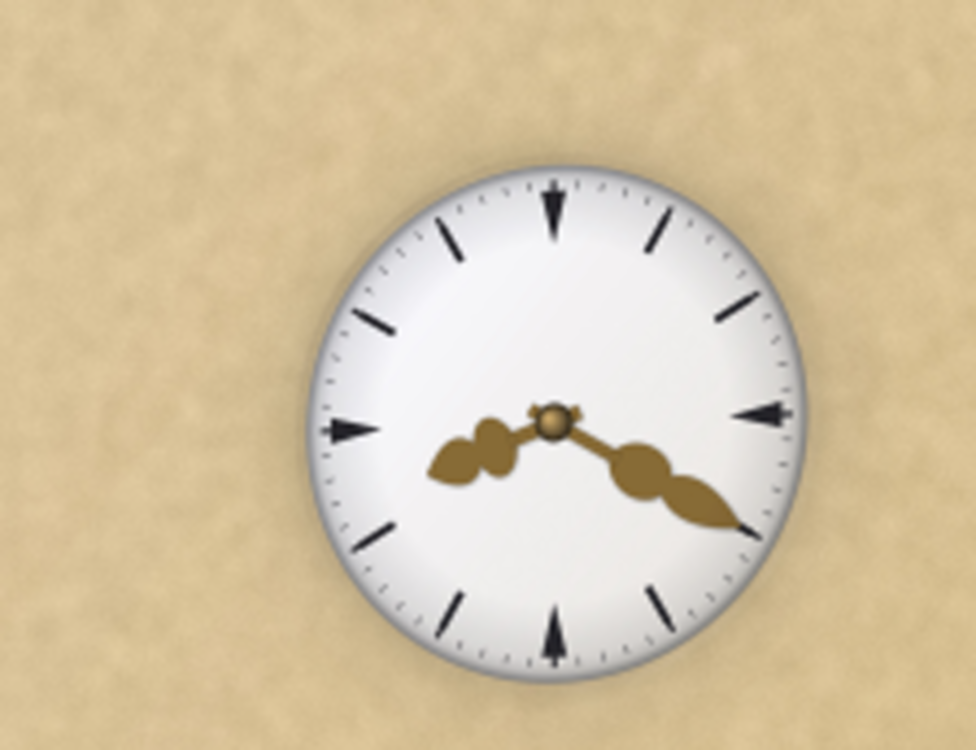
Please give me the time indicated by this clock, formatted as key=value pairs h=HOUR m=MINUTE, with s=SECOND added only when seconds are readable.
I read h=8 m=20
